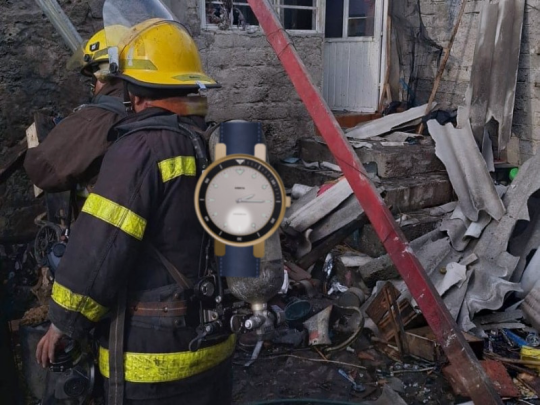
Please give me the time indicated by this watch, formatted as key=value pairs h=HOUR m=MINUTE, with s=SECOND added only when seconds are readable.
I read h=2 m=15
